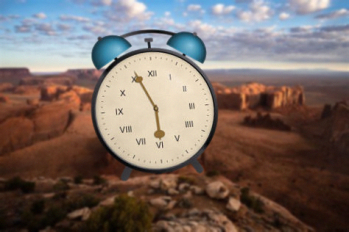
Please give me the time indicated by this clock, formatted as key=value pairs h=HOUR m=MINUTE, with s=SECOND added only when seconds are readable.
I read h=5 m=56
